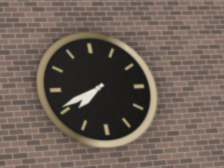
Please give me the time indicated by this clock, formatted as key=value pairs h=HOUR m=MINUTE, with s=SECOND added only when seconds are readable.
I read h=7 m=41
